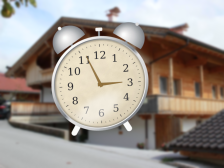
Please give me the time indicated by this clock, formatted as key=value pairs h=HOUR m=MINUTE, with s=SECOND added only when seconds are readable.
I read h=2 m=56
